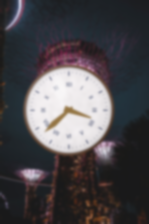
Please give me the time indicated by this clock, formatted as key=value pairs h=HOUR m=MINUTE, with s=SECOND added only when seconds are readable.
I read h=3 m=38
